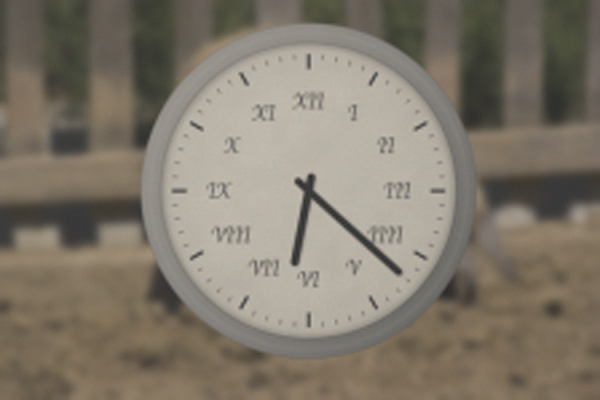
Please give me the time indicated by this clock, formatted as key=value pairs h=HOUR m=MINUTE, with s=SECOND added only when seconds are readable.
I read h=6 m=22
